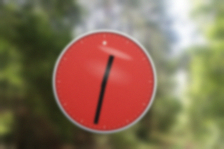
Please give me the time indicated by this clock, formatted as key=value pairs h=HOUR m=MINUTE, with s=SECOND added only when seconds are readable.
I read h=12 m=32
